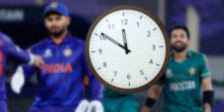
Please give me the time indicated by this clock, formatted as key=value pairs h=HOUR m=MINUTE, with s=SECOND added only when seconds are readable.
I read h=11 m=51
